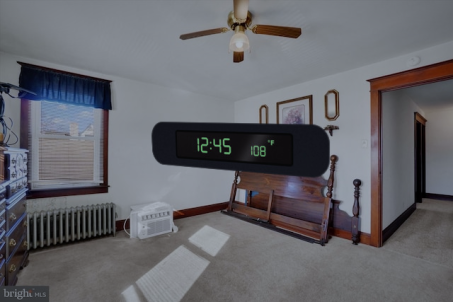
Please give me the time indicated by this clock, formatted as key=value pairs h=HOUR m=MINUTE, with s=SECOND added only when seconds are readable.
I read h=12 m=45
